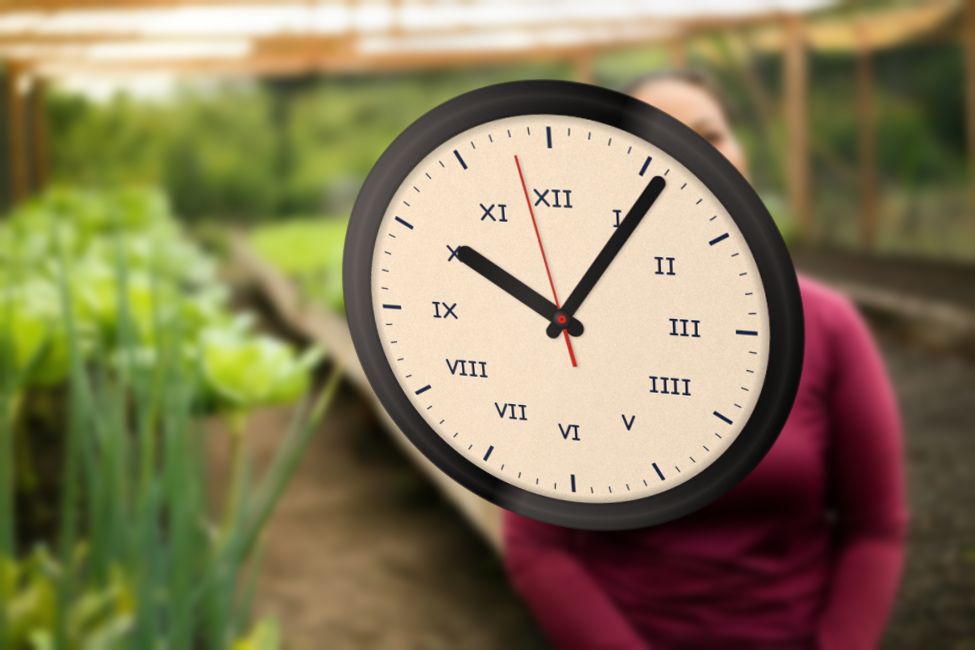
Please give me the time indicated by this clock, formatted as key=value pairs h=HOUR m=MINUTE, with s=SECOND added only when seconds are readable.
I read h=10 m=5 s=58
